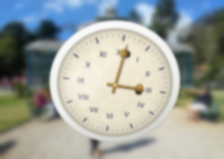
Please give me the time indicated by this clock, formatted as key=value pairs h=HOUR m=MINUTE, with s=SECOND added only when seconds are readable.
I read h=3 m=1
